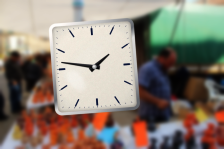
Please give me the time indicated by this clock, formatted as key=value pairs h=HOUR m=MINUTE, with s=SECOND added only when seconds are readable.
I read h=1 m=47
